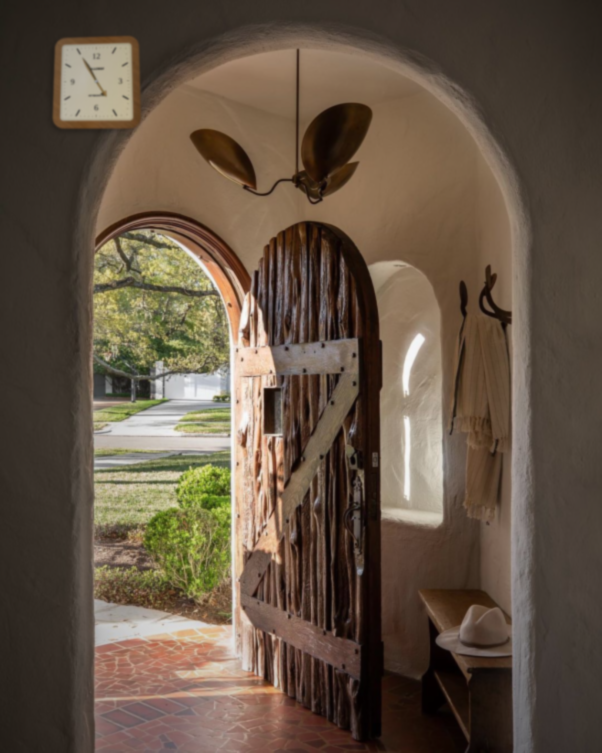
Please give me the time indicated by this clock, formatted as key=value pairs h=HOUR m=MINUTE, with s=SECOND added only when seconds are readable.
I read h=4 m=55
